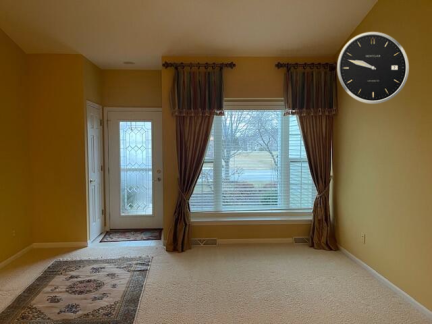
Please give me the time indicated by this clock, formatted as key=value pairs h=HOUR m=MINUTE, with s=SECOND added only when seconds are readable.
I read h=9 m=48
